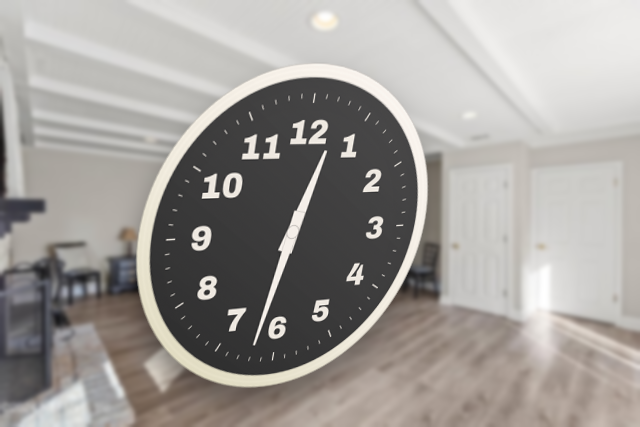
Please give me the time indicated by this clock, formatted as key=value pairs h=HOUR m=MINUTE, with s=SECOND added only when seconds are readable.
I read h=12 m=32
